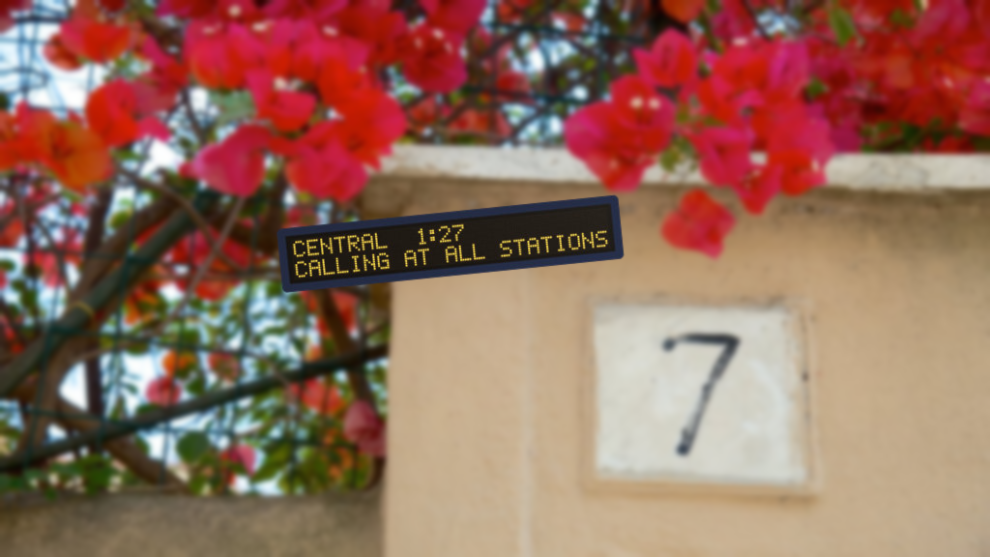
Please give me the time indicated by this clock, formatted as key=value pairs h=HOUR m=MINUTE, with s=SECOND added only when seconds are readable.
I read h=1 m=27
